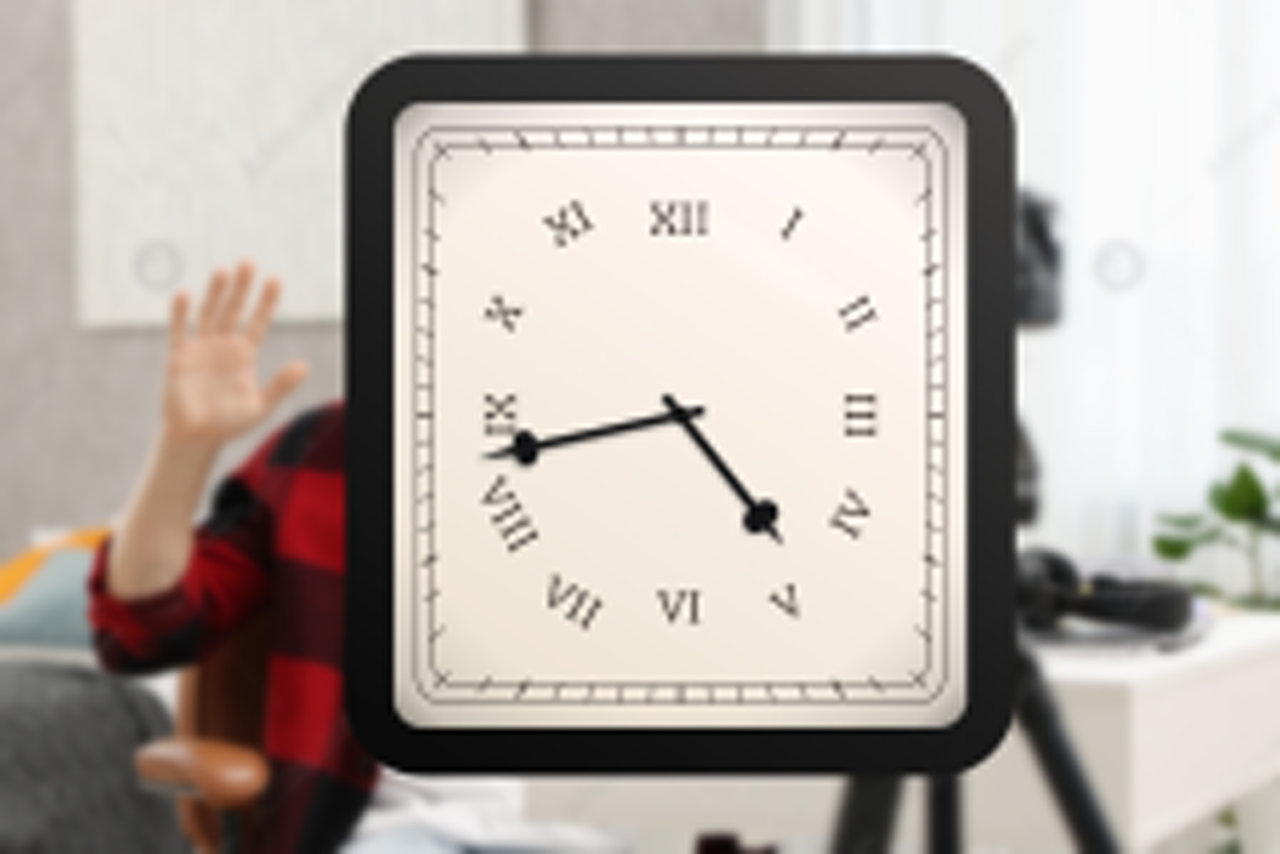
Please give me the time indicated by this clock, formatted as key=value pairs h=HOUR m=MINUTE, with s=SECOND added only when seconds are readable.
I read h=4 m=43
